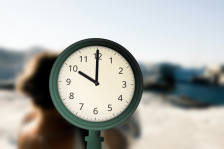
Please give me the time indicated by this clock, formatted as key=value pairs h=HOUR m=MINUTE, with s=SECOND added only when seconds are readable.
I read h=10 m=0
